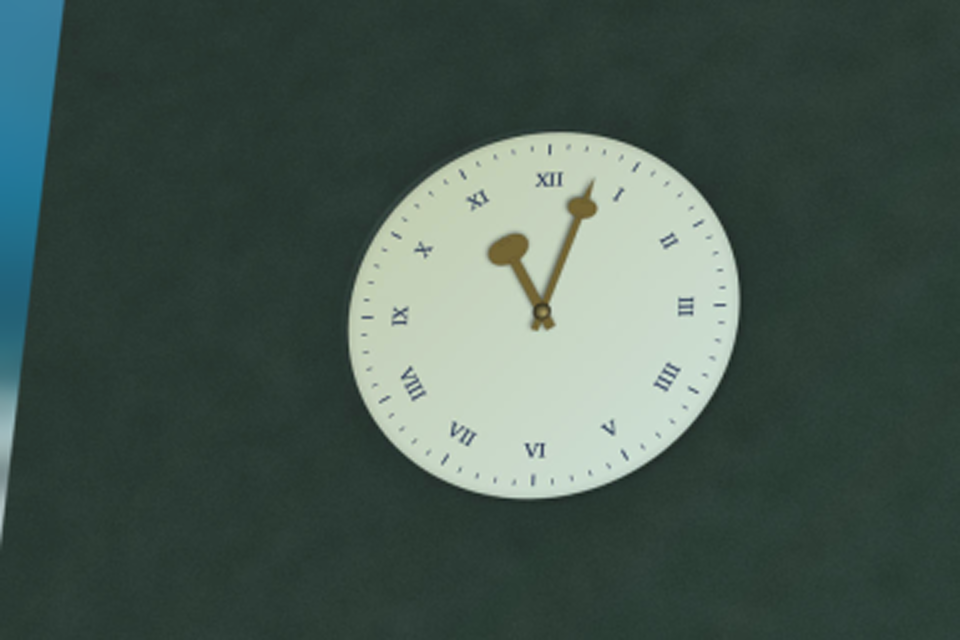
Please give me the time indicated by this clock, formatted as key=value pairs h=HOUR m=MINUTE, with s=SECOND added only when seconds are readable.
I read h=11 m=3
